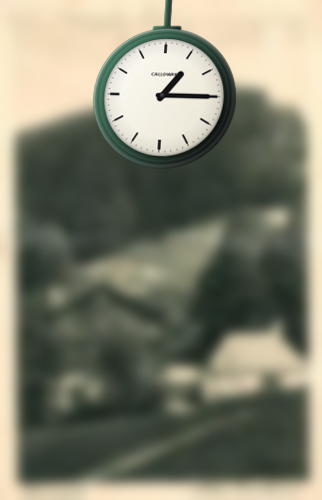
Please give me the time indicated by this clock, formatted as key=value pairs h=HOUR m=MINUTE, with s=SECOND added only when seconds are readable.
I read h=1 m=15
